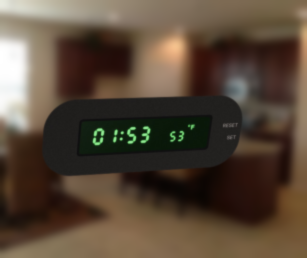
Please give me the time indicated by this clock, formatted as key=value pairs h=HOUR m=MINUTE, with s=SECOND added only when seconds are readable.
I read h=1 m=53
